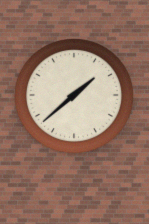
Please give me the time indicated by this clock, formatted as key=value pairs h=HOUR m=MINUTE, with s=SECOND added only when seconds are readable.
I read h=1 m=38
